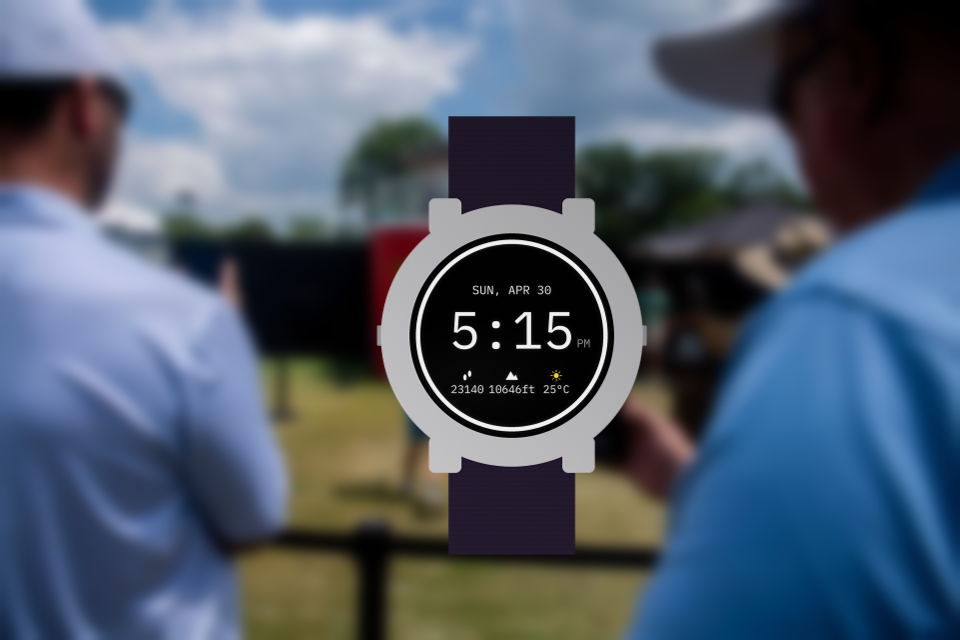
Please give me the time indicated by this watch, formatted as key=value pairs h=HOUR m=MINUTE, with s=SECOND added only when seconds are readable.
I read h=5 m=15
